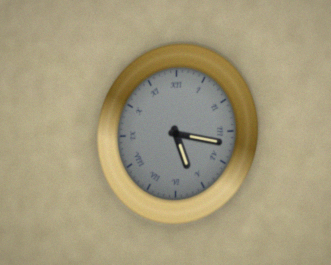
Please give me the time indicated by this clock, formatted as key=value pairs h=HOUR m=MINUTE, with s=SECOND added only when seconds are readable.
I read h=5 m=17
